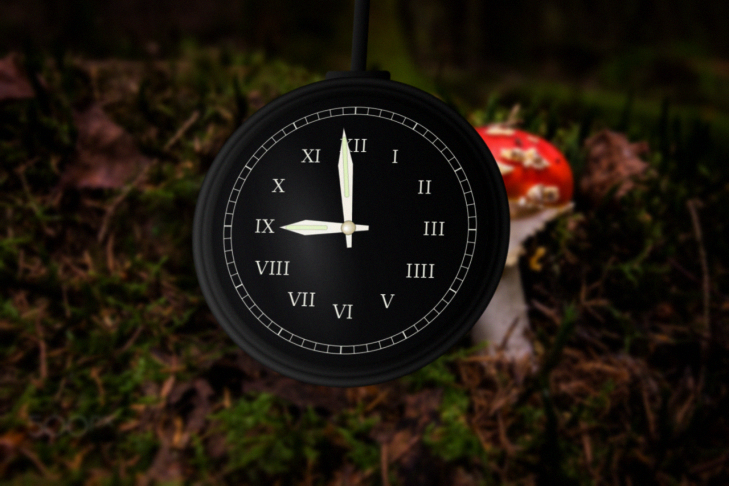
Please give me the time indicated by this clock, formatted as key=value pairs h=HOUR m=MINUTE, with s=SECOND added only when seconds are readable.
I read h=8 m=59
